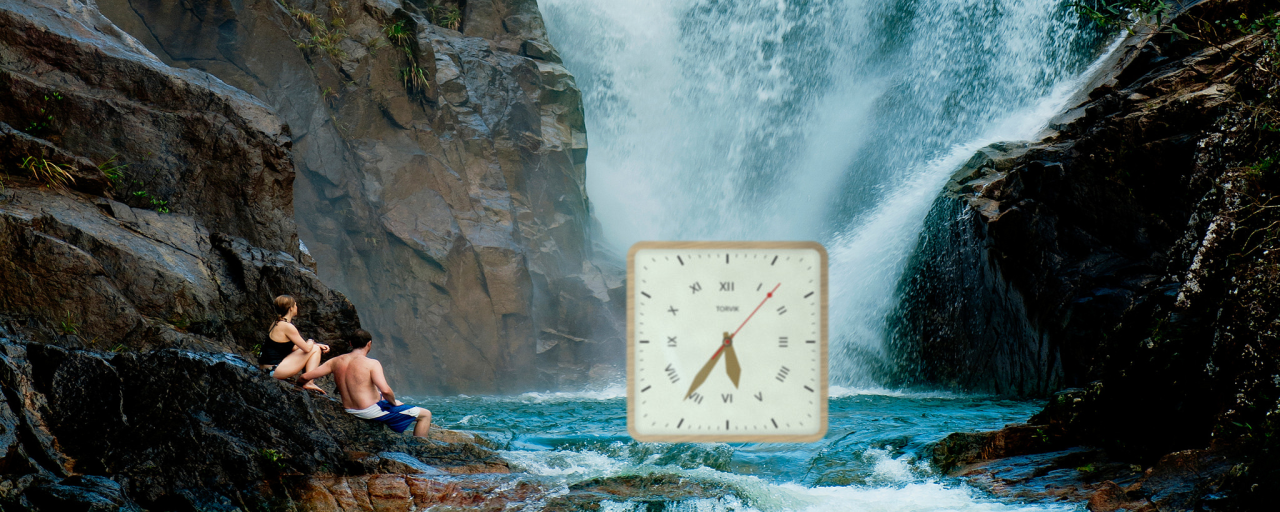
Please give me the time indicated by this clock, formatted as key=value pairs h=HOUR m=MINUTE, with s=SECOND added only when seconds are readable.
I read h=5 m=36 s=7
